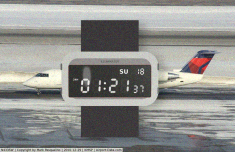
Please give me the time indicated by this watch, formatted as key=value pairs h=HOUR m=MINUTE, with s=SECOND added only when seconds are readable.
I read h=1 m=21 s=37
